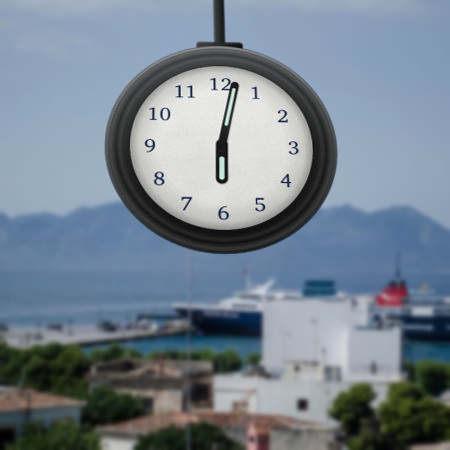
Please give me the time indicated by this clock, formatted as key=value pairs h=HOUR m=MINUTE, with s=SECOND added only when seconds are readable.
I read h=6 m=2
